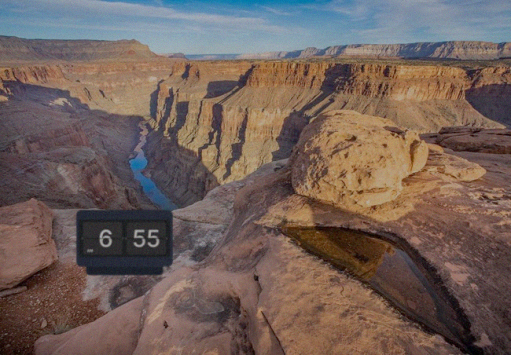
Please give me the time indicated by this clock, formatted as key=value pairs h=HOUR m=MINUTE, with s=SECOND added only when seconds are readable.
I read h=6 m=55
